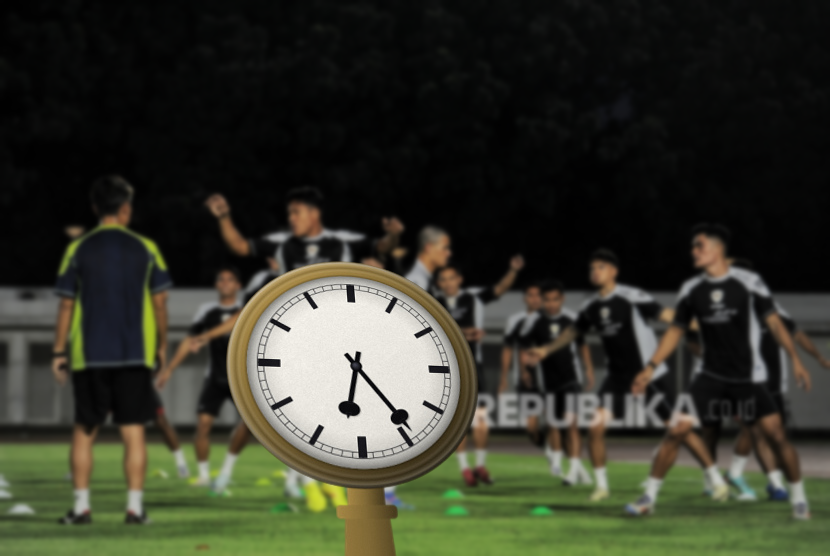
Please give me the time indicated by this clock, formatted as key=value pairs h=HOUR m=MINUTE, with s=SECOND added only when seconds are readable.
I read h=6 m=24
